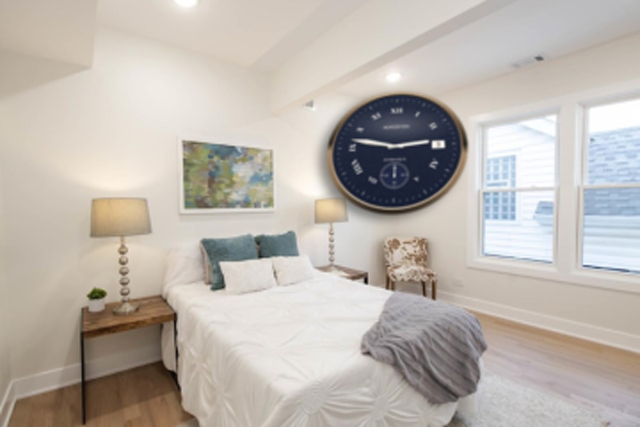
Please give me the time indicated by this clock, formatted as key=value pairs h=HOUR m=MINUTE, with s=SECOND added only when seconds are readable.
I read h=2 m=47
